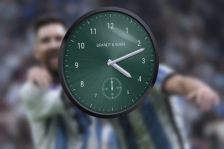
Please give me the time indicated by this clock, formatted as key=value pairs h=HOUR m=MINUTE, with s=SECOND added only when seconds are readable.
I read h=4 m=12
